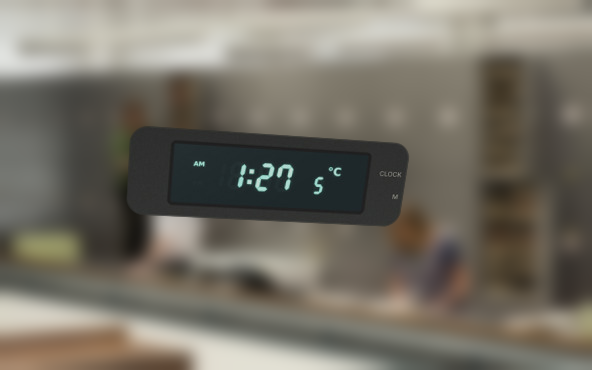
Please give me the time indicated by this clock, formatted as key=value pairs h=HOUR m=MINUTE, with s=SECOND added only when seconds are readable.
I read h=1 m=27
